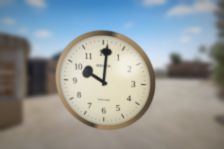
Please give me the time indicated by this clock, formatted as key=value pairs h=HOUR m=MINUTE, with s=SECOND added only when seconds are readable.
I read h=10 m=1
